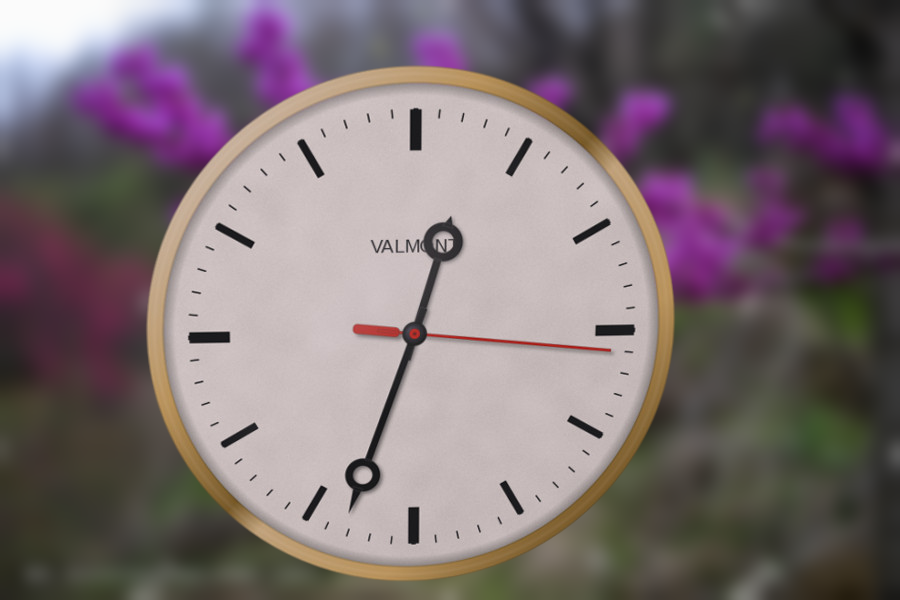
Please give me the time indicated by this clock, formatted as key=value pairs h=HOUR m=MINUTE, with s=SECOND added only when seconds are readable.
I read h=12 m=33 s=16
